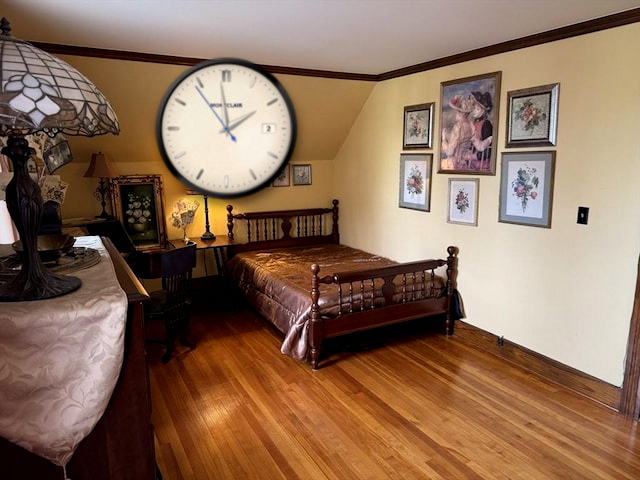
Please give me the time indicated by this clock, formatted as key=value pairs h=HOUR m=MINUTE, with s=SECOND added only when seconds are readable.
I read h=1 m=58 s=54
